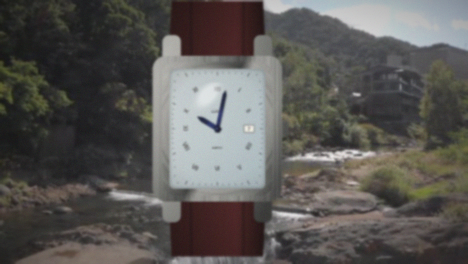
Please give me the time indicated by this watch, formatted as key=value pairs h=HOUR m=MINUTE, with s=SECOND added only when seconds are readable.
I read h=10 m=2
